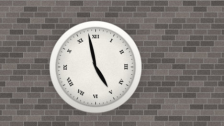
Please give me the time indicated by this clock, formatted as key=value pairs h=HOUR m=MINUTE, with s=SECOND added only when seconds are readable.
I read h=4 m=58
